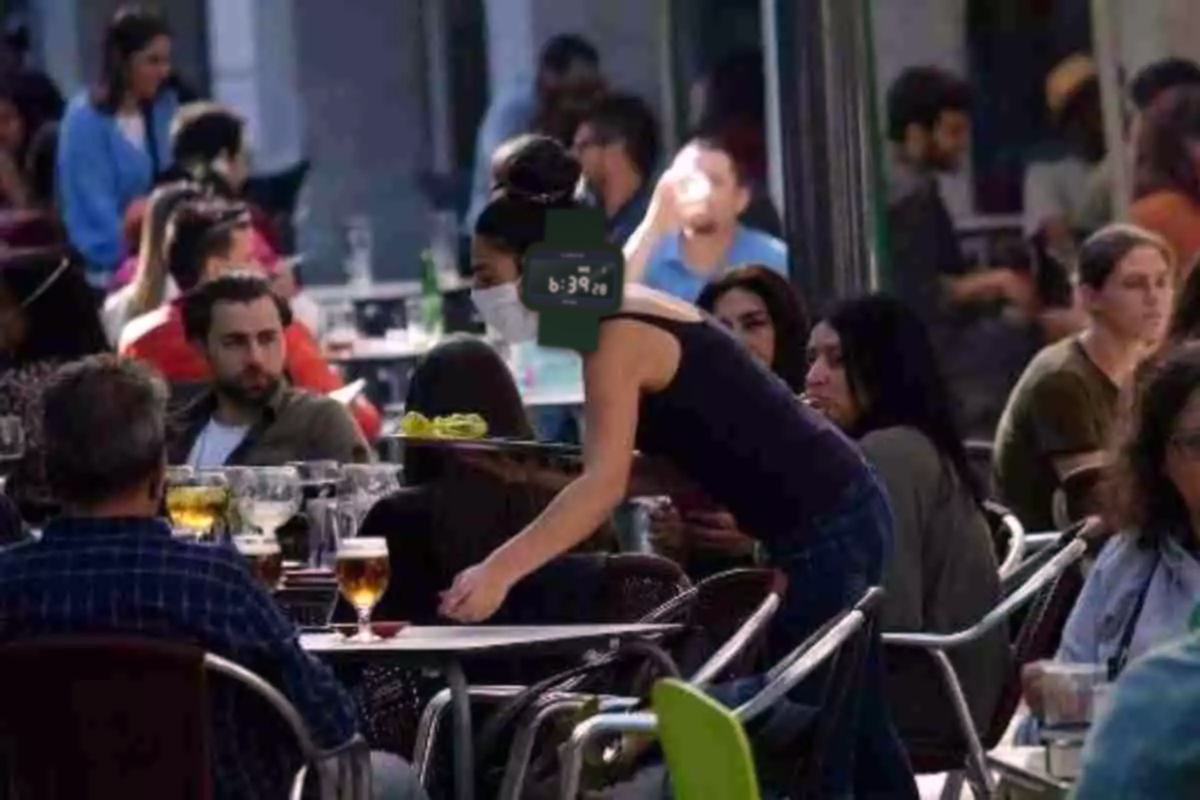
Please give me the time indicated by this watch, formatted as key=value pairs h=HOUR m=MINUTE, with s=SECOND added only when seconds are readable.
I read h=6 m=39
